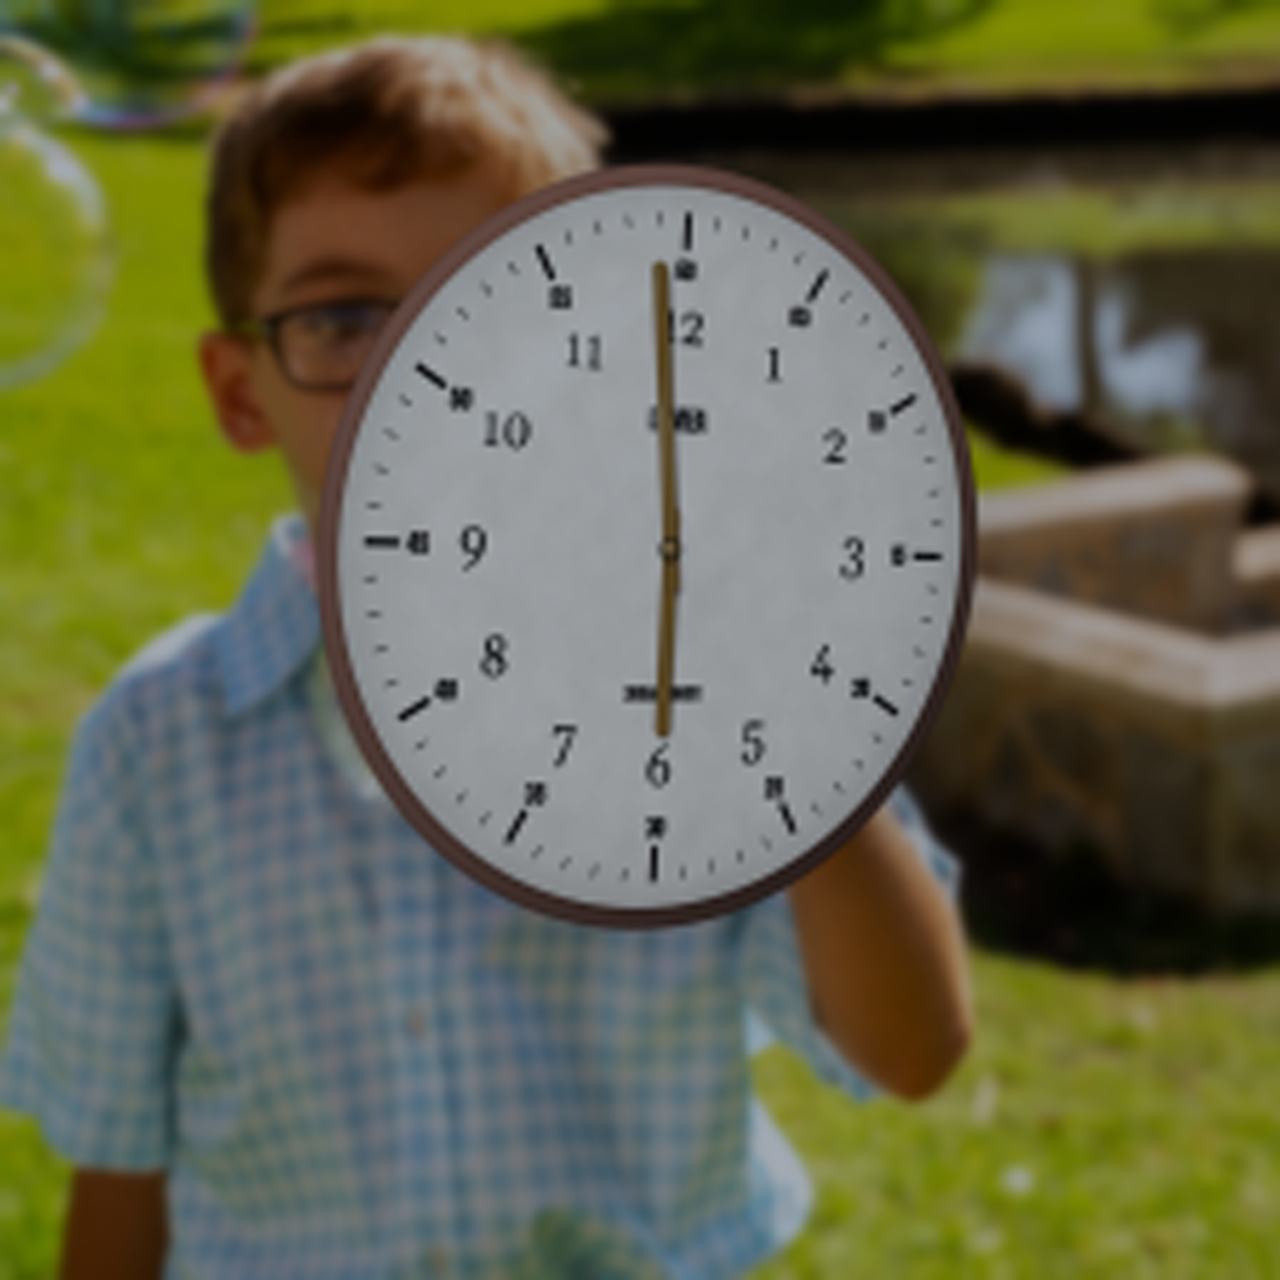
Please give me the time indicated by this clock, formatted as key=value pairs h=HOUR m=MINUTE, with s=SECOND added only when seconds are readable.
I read h=5 m=59
